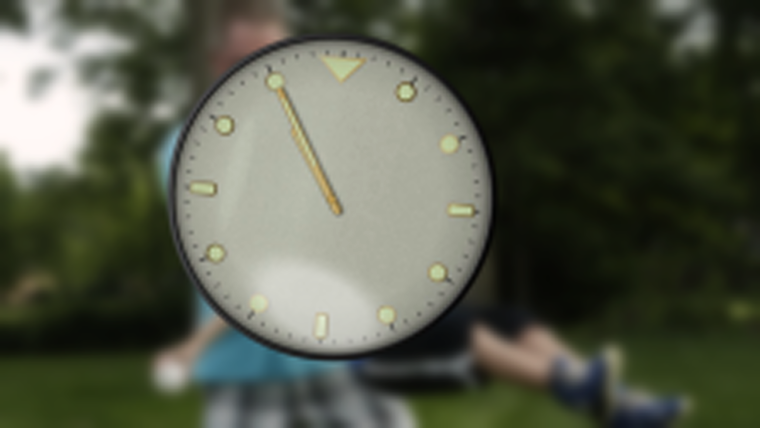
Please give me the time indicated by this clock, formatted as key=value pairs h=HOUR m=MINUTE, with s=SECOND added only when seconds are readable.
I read h=10 m=55
